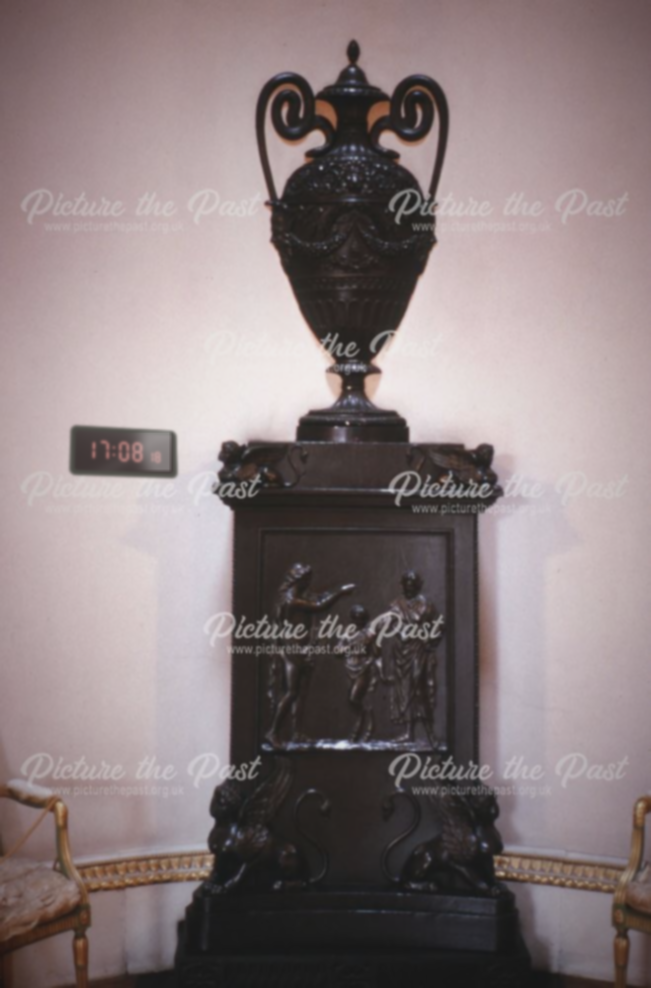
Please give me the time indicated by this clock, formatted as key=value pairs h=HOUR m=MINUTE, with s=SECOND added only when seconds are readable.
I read h=17 m=8
